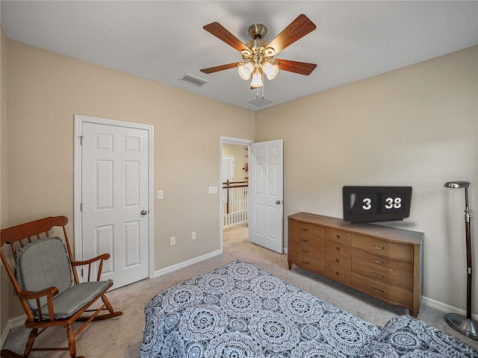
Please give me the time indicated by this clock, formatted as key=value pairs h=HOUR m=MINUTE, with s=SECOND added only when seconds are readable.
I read h=3 m=38
